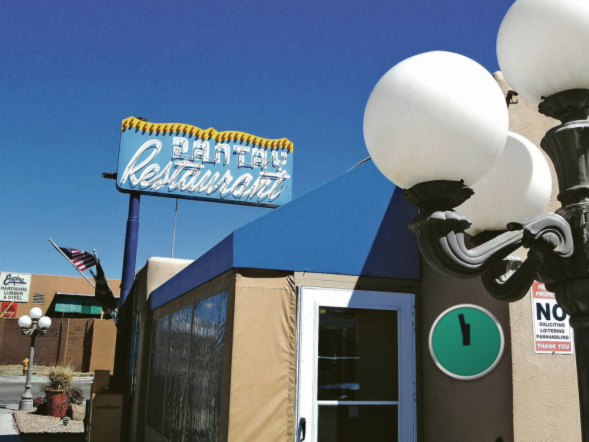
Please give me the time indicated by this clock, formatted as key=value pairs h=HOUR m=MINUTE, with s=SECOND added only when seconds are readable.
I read h=11 m=58
